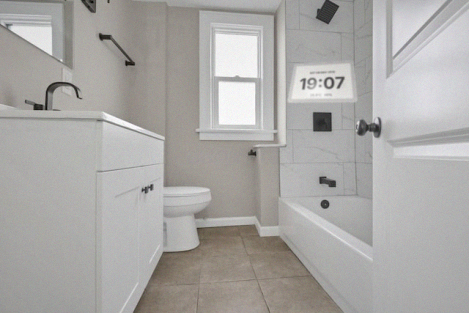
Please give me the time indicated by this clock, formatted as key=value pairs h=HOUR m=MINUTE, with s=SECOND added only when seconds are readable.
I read h=19 m=7
